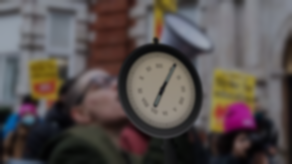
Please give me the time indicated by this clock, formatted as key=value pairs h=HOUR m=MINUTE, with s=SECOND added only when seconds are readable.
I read h=7 m=6
